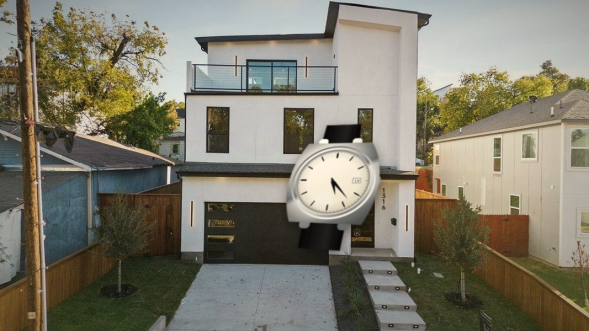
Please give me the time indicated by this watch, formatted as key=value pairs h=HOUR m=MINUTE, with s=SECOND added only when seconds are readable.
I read h=5 m=23
